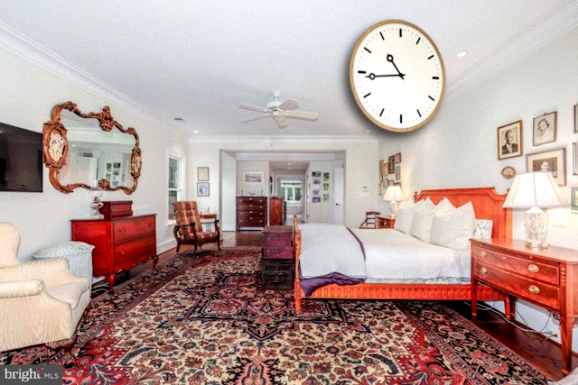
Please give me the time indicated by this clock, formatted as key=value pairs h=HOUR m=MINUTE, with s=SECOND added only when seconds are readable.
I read h=10 m=44
